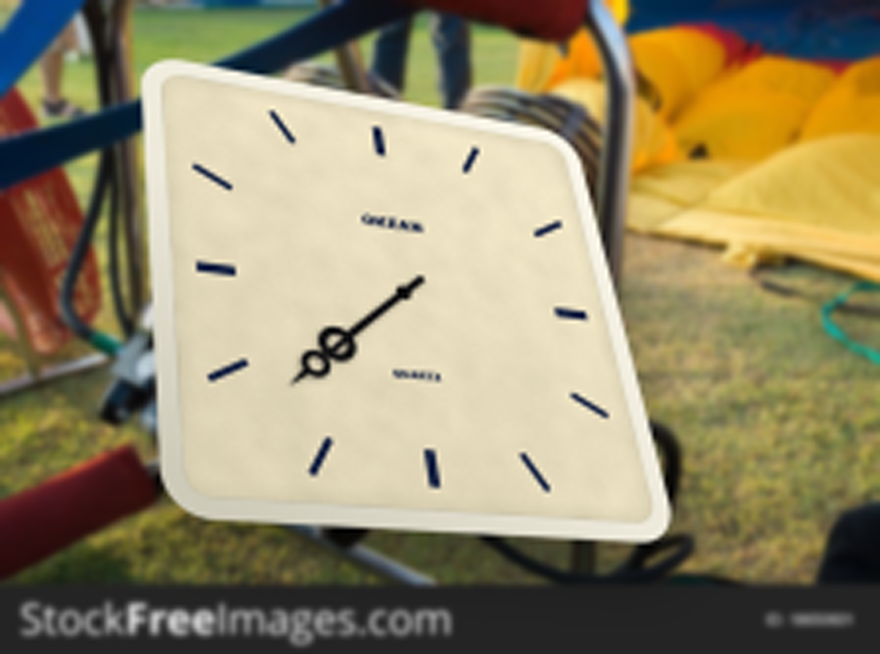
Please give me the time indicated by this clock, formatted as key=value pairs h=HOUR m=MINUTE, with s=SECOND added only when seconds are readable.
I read h=7 m=38
